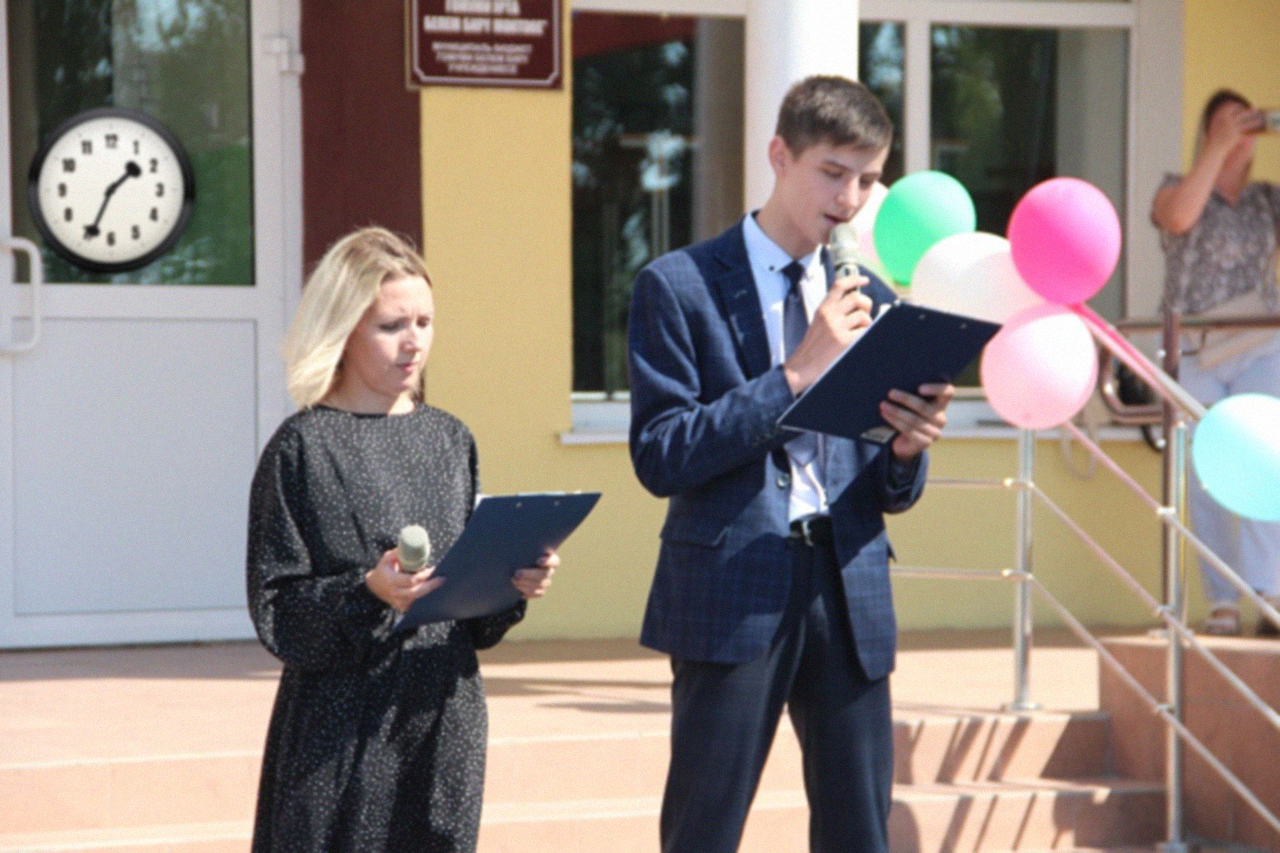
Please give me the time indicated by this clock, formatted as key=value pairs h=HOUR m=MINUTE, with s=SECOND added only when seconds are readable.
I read h=1 m=34
